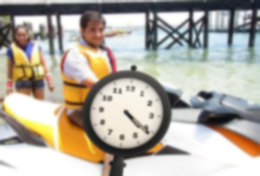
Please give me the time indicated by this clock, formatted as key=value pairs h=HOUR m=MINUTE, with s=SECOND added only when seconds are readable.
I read h=4 m=21
